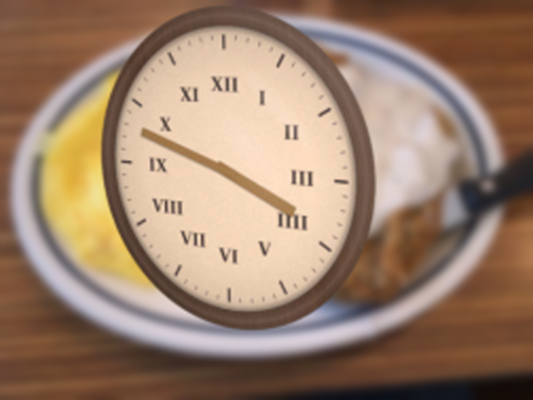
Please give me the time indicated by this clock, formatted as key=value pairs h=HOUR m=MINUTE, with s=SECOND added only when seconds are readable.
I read h=3 m=48
